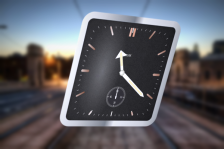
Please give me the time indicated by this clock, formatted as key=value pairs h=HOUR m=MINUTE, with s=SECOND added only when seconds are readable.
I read h=11 m=21
